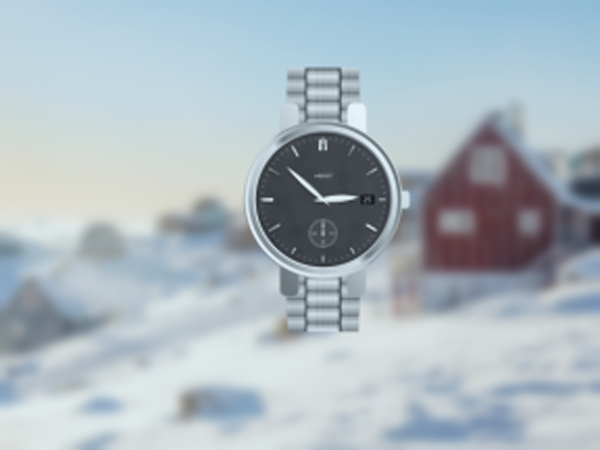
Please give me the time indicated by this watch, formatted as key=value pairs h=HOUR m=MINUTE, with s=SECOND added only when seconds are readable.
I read h=2 m=52
